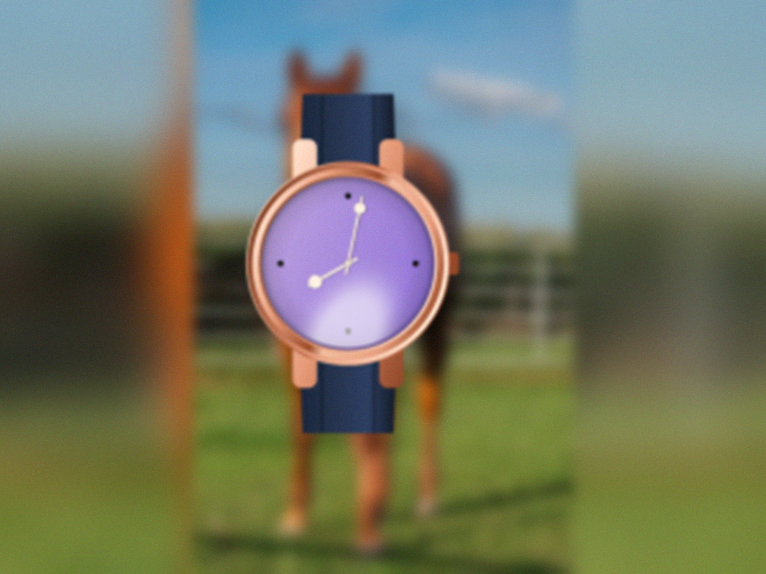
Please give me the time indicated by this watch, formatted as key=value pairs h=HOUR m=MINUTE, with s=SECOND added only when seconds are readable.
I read h=8 m=2
